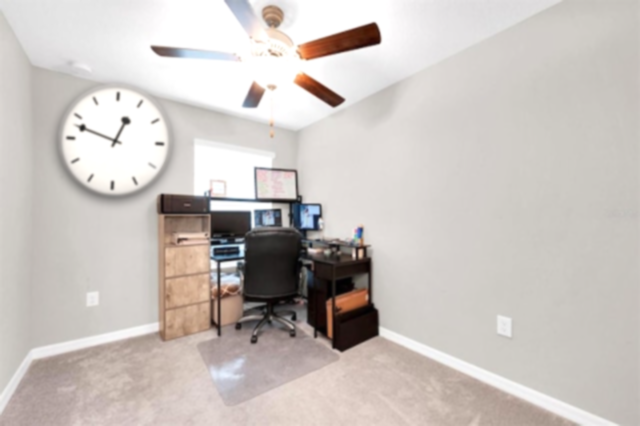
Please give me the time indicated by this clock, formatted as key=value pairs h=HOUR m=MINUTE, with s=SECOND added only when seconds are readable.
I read h=12 m=48
